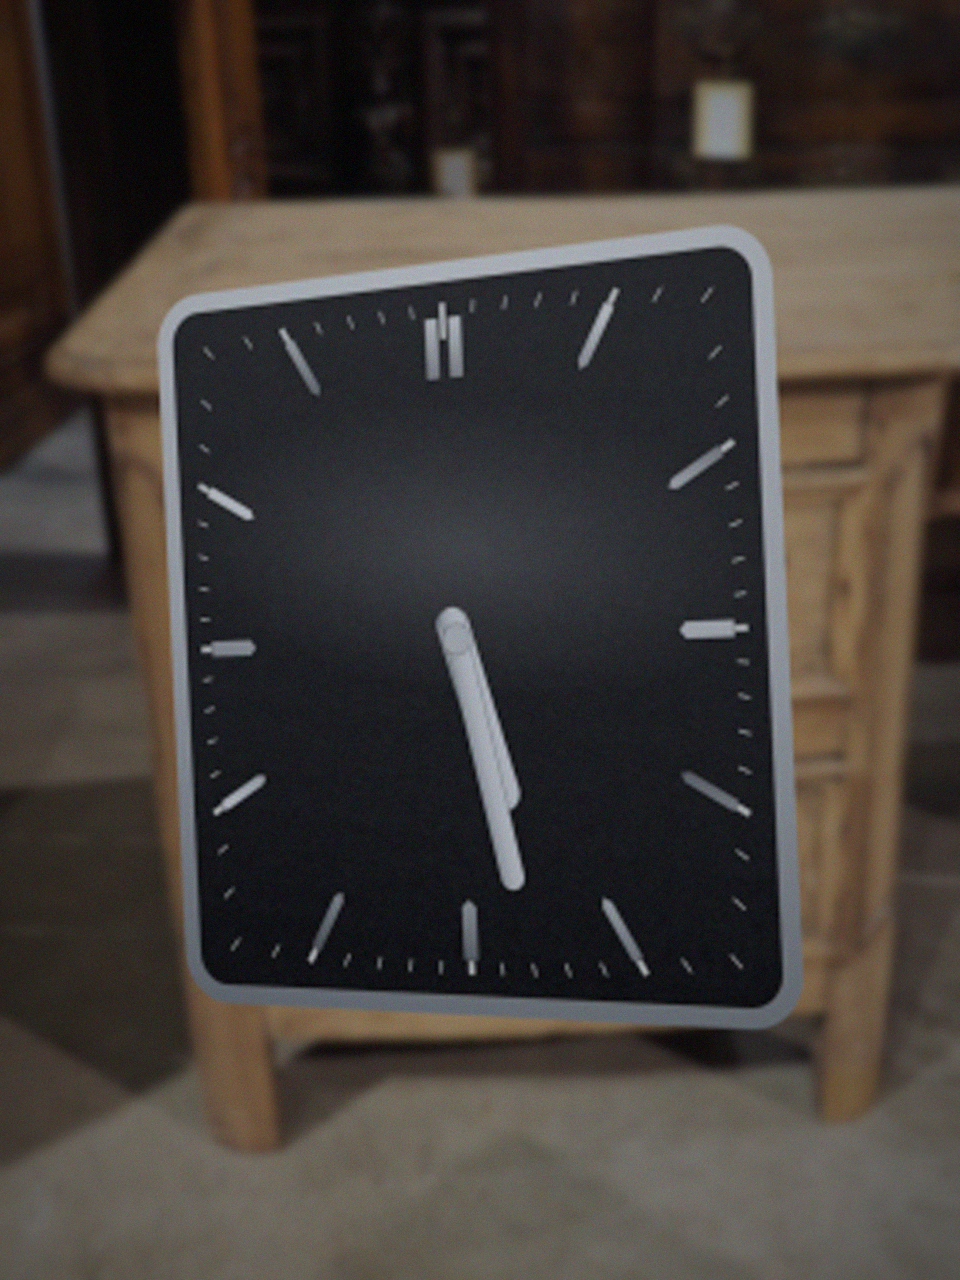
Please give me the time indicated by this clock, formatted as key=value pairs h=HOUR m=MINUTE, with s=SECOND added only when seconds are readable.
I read h=5 m=28
